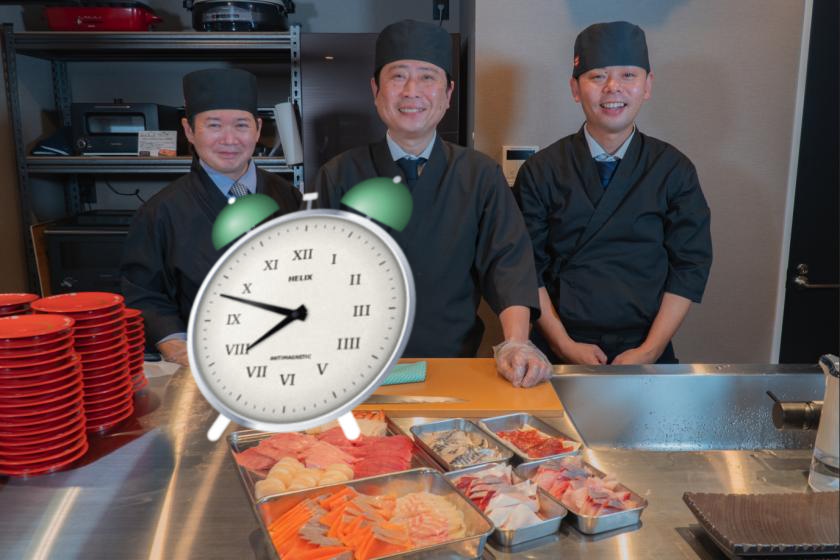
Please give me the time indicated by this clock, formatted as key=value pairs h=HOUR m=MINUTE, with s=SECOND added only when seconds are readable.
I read h=7 m=48
